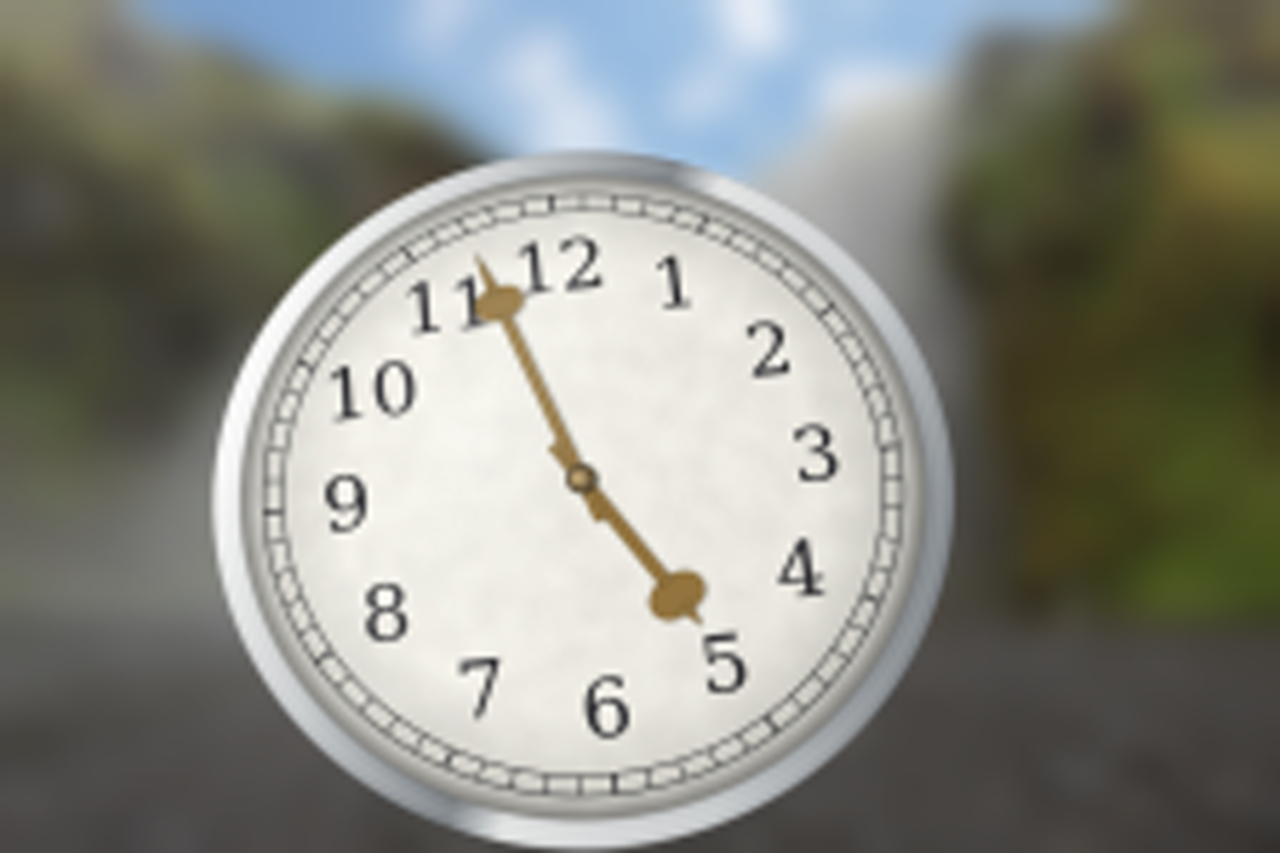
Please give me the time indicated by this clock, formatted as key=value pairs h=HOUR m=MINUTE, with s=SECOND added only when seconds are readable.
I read h=4 m=57
